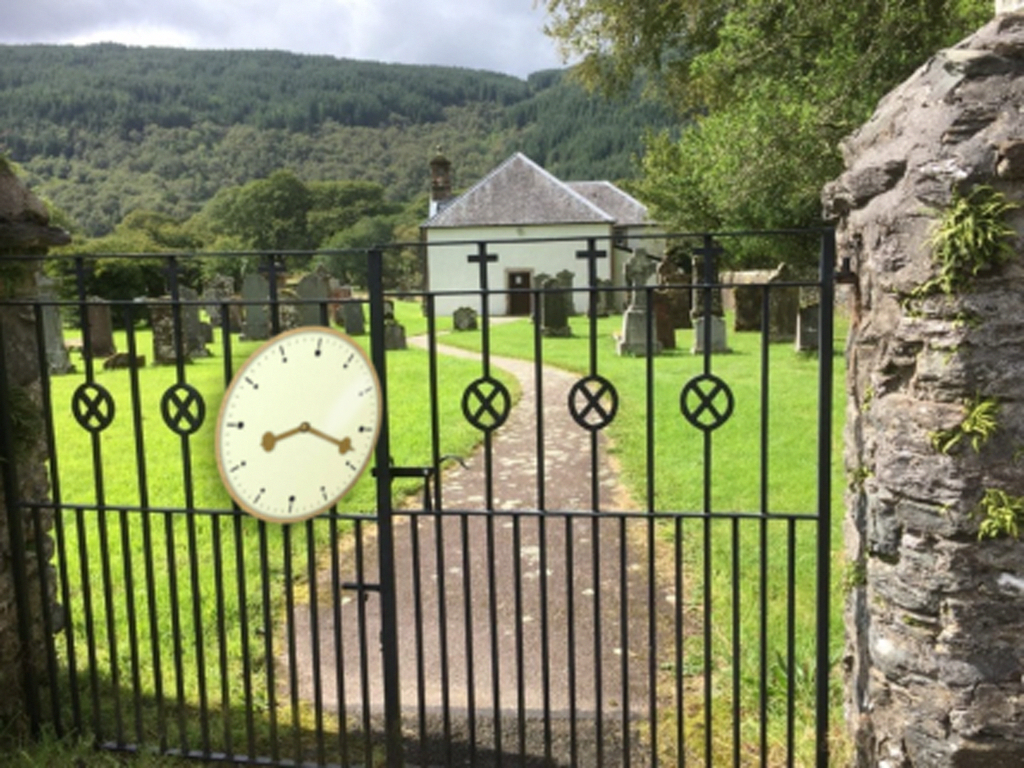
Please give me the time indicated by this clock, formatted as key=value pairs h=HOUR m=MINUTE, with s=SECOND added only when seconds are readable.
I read h=8 m=18
